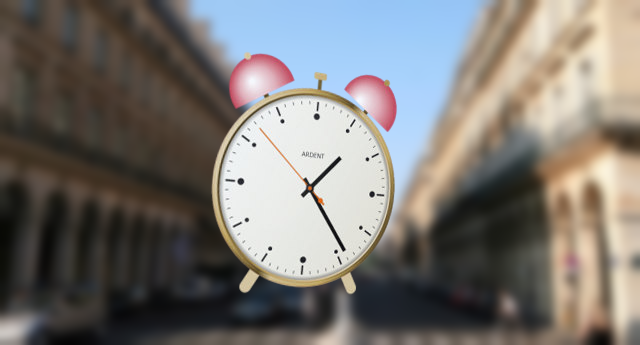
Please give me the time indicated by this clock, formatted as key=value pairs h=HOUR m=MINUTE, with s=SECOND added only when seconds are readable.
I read h=1 m=23 s=52
